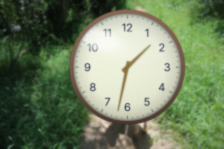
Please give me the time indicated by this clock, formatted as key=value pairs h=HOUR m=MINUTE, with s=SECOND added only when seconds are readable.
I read h=1 m=32
